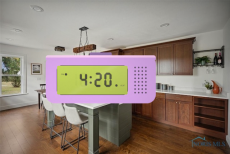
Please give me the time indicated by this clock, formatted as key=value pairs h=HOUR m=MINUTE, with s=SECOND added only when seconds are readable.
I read h=4 m=20
